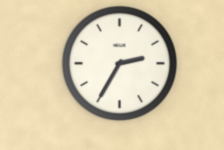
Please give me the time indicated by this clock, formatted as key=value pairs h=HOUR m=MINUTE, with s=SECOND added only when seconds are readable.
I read h=2 m=35
